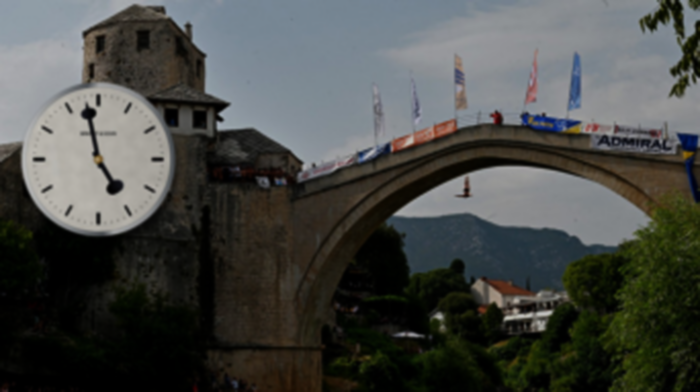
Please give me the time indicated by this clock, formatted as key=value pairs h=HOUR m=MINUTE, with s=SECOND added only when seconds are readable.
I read h=4 m=58
